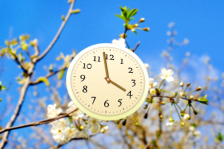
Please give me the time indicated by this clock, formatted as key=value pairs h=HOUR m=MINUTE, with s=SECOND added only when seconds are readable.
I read h=3 m=58
